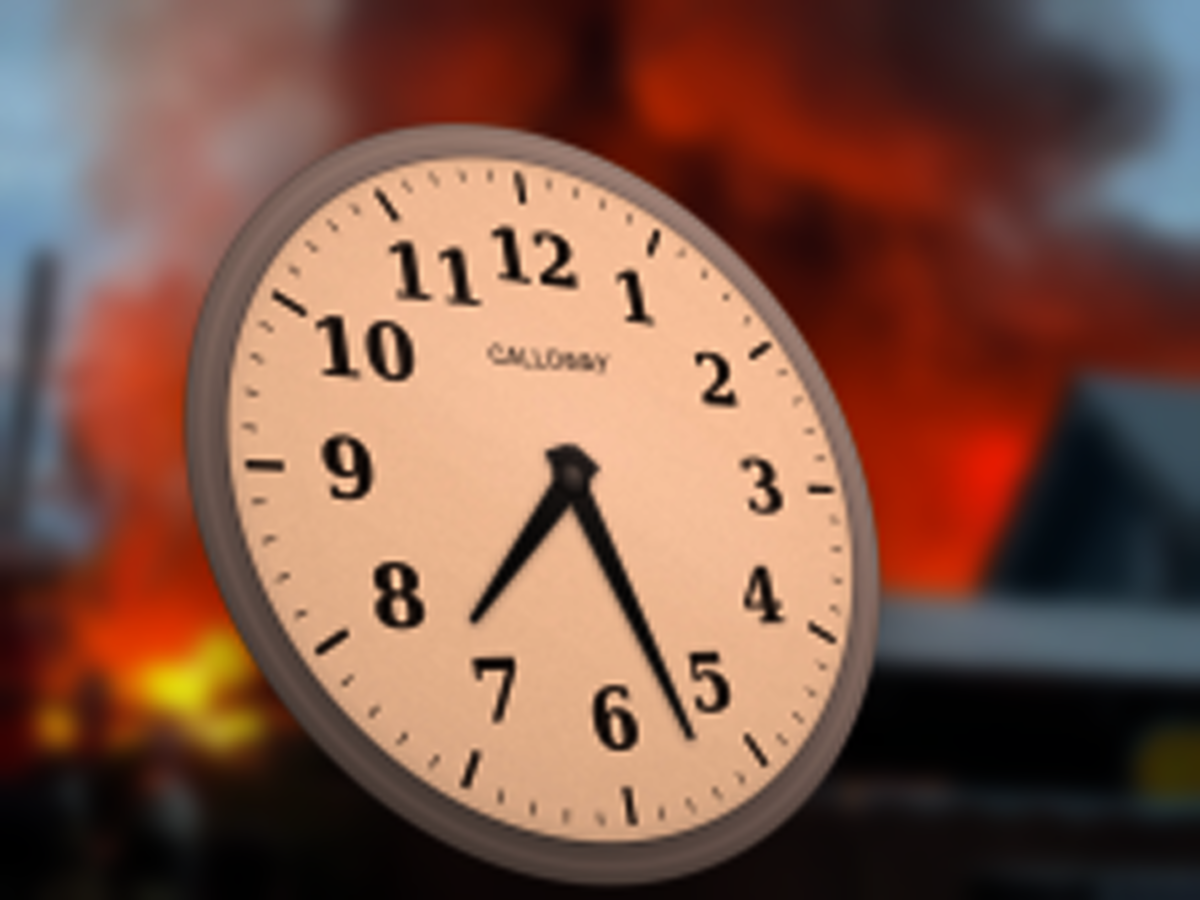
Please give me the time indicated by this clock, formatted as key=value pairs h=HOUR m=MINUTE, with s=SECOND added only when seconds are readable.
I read h=7 m=27
